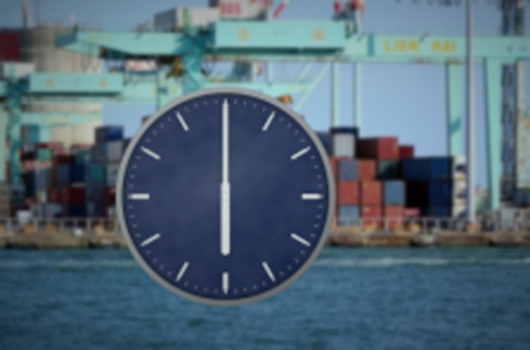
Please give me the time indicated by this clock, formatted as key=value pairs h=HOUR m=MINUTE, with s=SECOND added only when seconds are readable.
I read h=6 m=0
